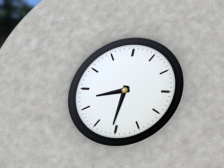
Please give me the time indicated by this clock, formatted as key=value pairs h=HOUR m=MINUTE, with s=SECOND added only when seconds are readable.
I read h=8 m=31
